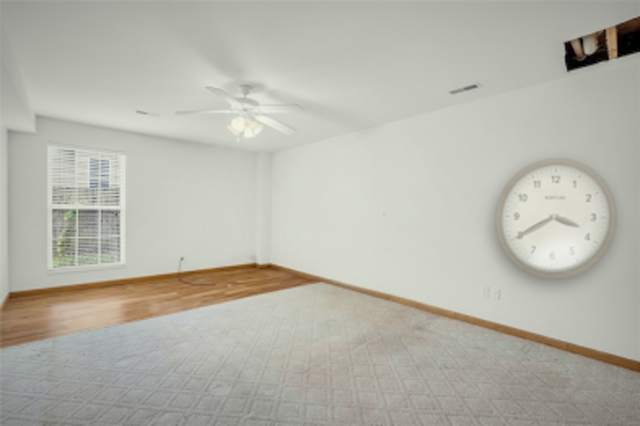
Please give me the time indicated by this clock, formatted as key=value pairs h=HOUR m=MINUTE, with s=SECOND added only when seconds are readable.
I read h=3 m=40
